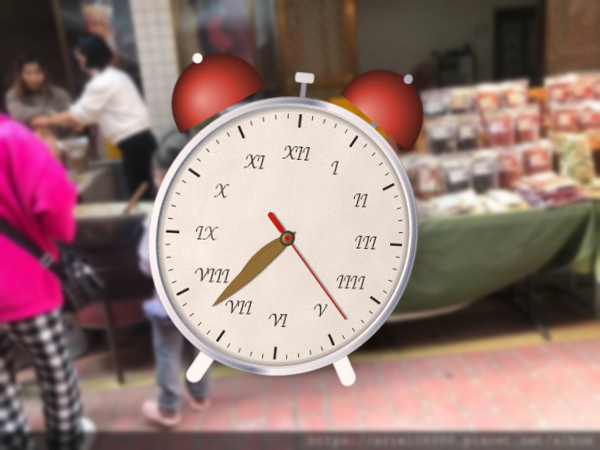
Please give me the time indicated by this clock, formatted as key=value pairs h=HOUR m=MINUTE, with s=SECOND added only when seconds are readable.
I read h=7 m=37 s=23
